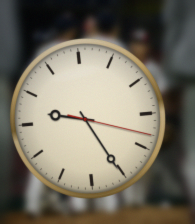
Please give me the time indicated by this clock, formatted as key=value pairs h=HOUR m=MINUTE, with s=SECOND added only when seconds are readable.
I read h=9 m=25 s=18
